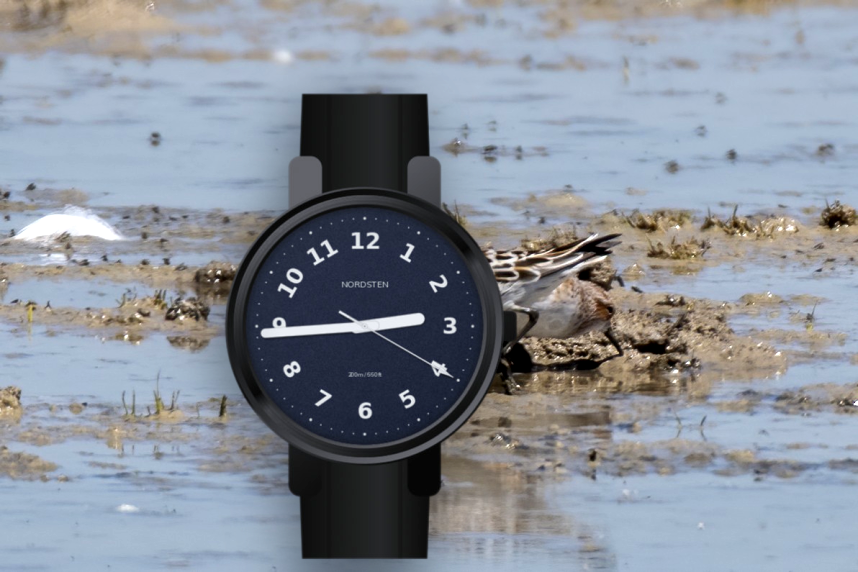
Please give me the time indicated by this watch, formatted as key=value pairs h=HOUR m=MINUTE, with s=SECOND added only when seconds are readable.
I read h=2 m=44 s=20
